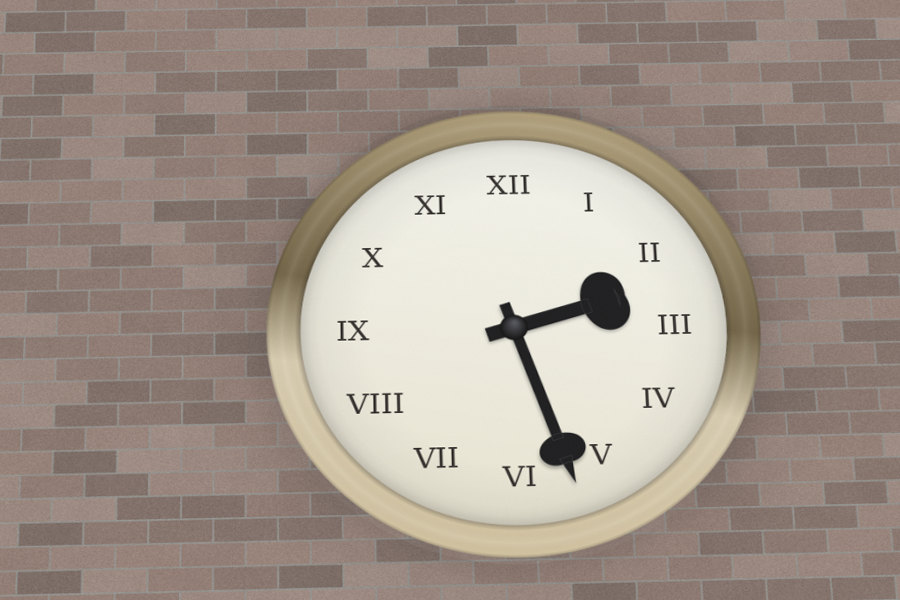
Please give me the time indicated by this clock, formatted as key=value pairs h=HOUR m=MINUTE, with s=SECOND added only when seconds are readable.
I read h=2 m=27
